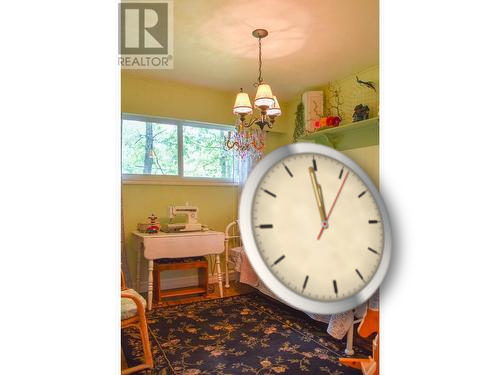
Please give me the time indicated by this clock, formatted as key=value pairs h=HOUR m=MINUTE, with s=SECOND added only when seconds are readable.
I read h=11 m=59 s=6
